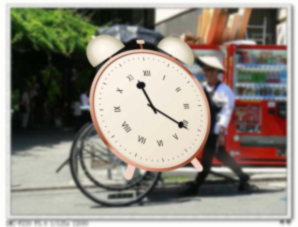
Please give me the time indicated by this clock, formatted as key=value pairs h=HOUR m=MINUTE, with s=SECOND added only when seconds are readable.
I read h=11 m=21
